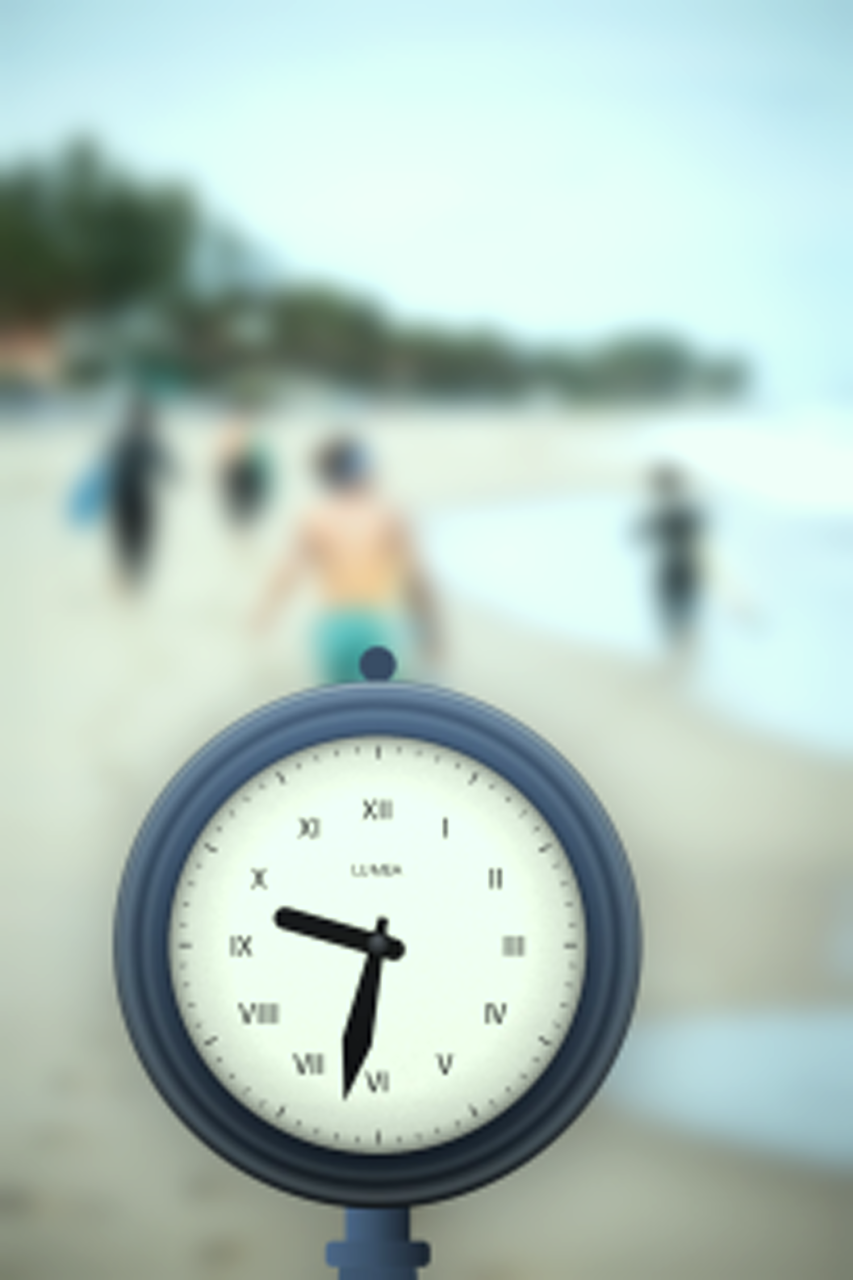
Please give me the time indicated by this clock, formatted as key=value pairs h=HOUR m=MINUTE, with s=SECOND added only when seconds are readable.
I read h=9 m=32
